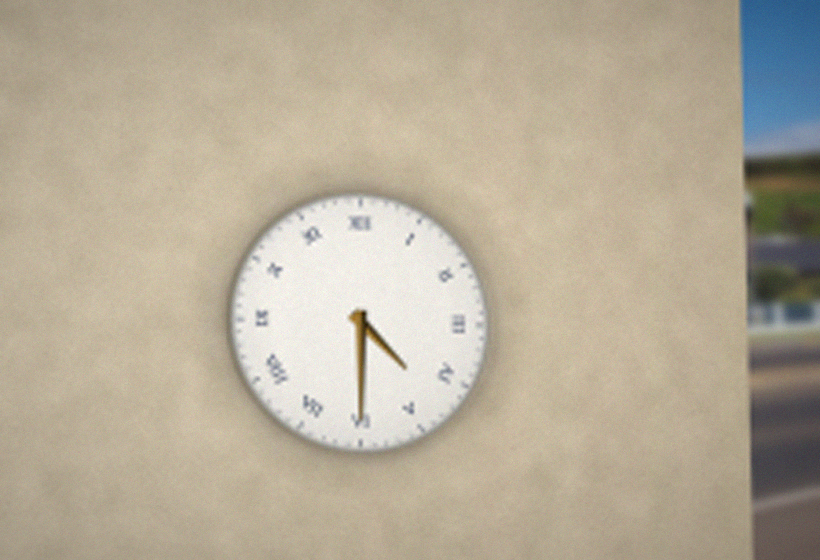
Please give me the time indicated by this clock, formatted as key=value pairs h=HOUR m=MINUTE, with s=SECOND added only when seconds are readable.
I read h=4 m=30
